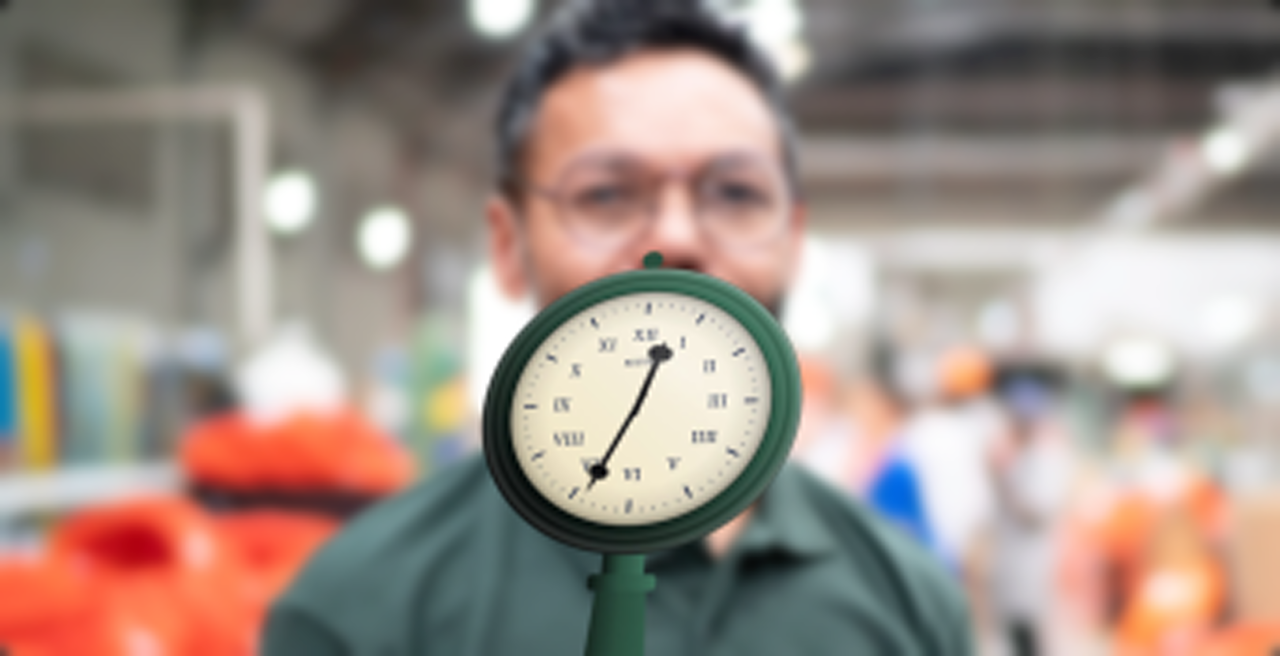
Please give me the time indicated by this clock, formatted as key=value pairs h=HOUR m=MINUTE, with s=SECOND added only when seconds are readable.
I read h=12 m=34
